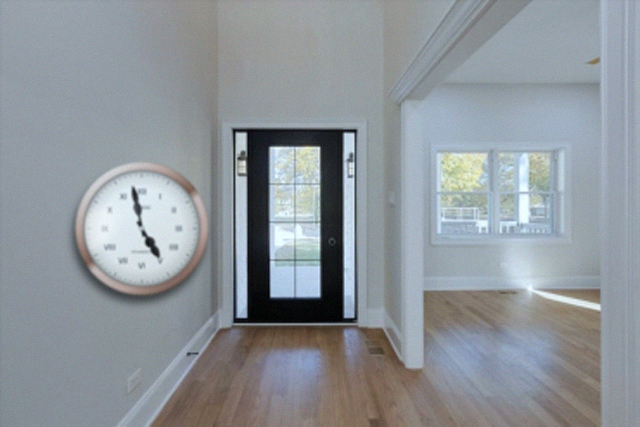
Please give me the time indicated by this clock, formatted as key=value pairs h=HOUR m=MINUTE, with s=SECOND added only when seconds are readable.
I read h=4 m=58
